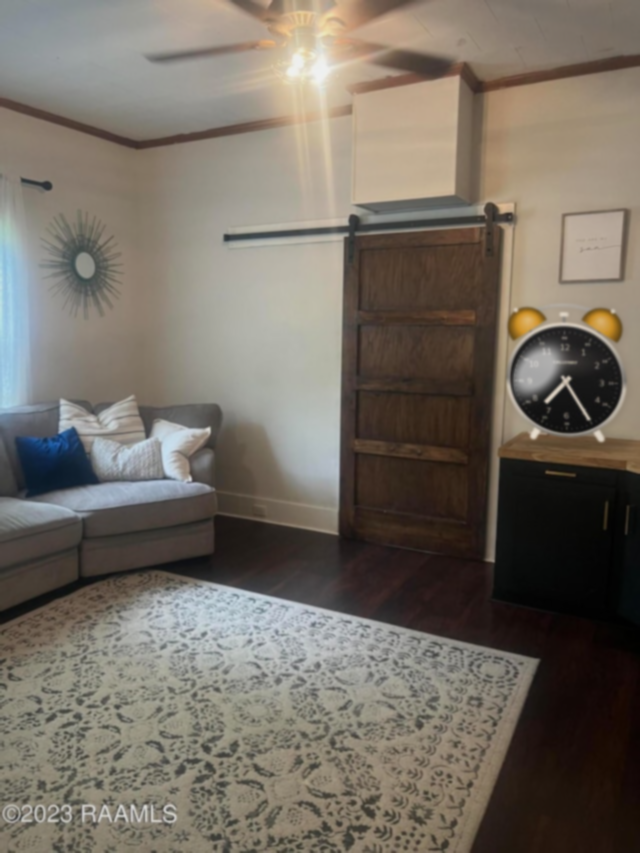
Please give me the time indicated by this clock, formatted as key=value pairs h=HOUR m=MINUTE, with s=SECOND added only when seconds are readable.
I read h=7 m=25
